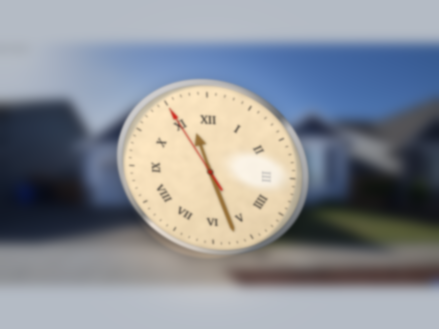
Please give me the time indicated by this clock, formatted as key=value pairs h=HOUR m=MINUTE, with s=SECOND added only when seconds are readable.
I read h=11 m=26 s=55
